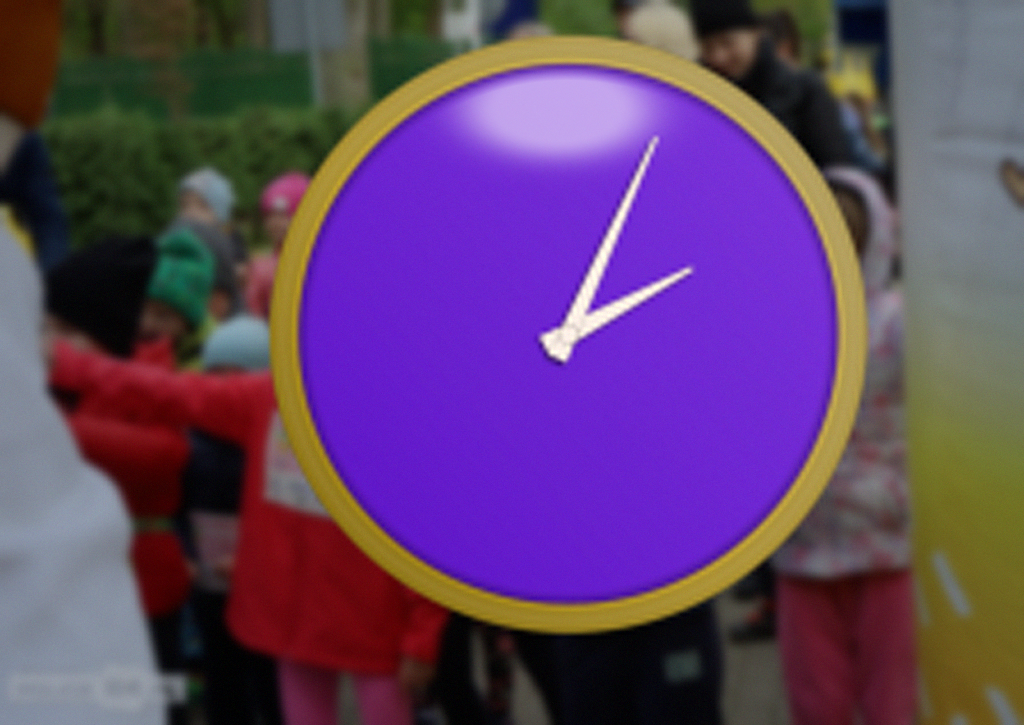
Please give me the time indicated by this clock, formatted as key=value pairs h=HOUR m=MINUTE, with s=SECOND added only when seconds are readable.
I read h=2 m=4
